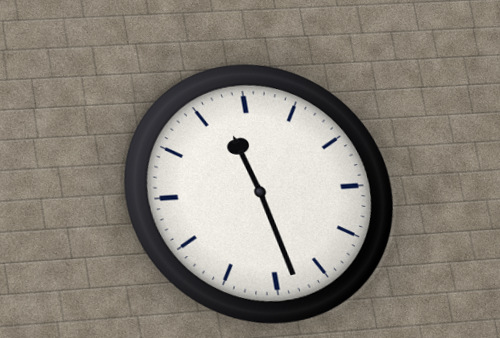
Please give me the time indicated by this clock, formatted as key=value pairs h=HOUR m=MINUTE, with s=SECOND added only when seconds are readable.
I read h=11 m=28
